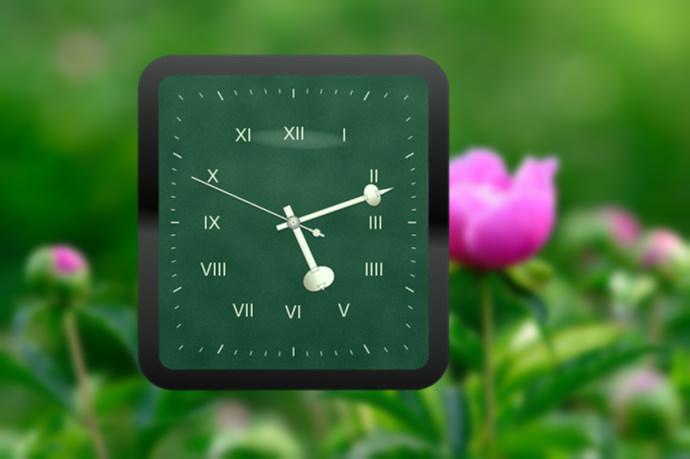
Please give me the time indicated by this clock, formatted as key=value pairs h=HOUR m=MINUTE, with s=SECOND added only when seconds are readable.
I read h=5 m=11 s=49
